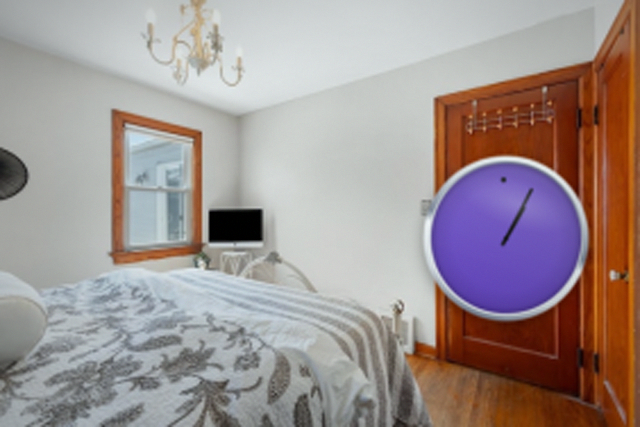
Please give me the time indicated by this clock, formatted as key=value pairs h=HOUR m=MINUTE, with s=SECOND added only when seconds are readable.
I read h=1 m=5
